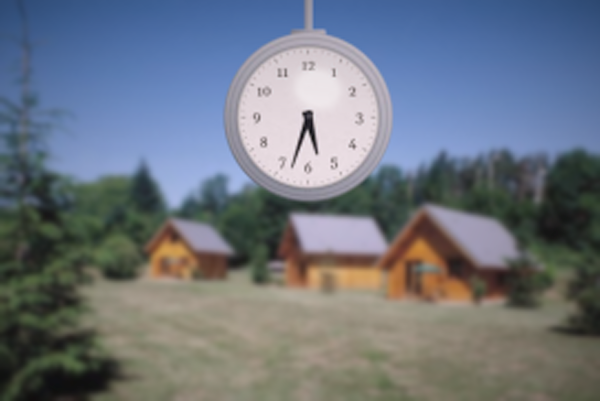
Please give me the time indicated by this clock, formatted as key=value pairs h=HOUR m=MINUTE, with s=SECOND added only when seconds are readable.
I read h=5 m=33
